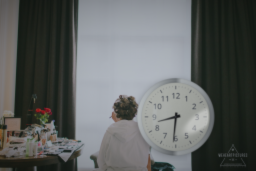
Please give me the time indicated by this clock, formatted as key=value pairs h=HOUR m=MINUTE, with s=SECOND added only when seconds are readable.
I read h=8 m=31
